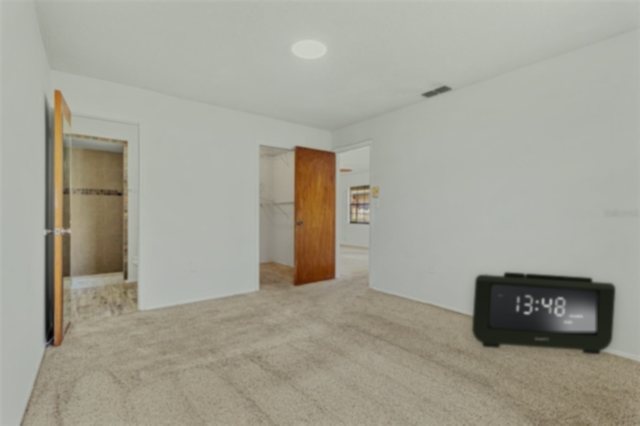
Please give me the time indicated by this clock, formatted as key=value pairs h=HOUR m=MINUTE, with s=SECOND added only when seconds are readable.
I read h=13 m=48
